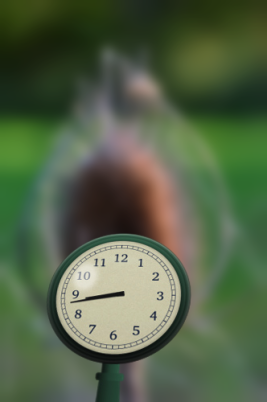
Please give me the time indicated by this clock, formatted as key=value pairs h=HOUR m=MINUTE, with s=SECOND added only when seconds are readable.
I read h=8 m=43
